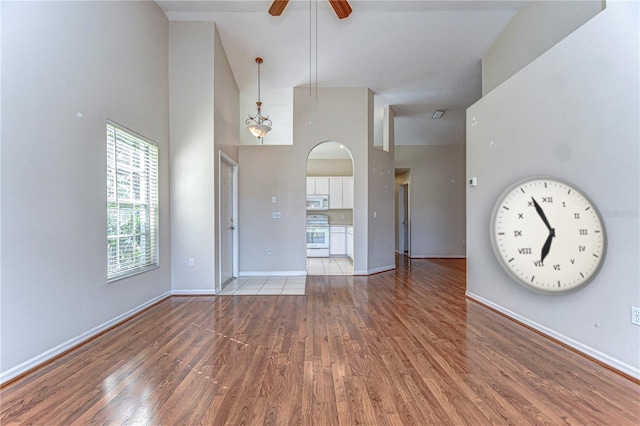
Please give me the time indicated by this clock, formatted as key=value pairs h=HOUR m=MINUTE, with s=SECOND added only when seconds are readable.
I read h=6 m=56
